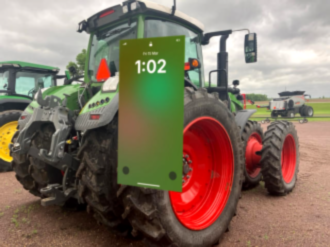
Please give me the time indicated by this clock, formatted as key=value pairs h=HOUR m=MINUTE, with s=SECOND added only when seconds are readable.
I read h=1 m=2
